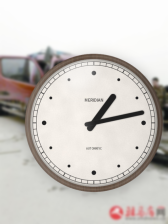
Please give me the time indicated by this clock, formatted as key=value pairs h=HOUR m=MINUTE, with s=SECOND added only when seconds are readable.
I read h=1 m=13
